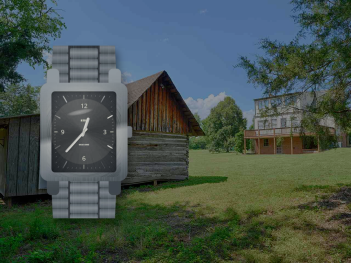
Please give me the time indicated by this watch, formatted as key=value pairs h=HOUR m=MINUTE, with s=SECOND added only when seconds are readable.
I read h=12 m=37
